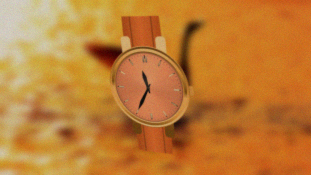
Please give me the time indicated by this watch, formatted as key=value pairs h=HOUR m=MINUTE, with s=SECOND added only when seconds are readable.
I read h=11 m=35
